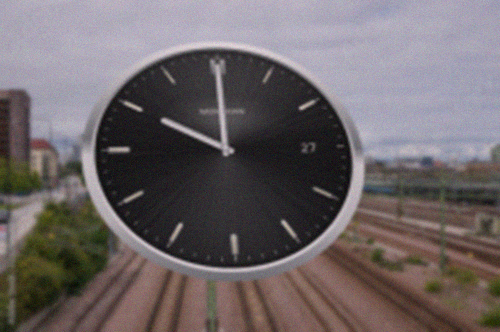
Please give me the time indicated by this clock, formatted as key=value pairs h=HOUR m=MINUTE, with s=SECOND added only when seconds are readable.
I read h=10 m=0
